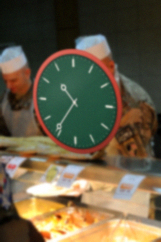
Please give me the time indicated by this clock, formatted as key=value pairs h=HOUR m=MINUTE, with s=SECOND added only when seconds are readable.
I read h=10 m=36
